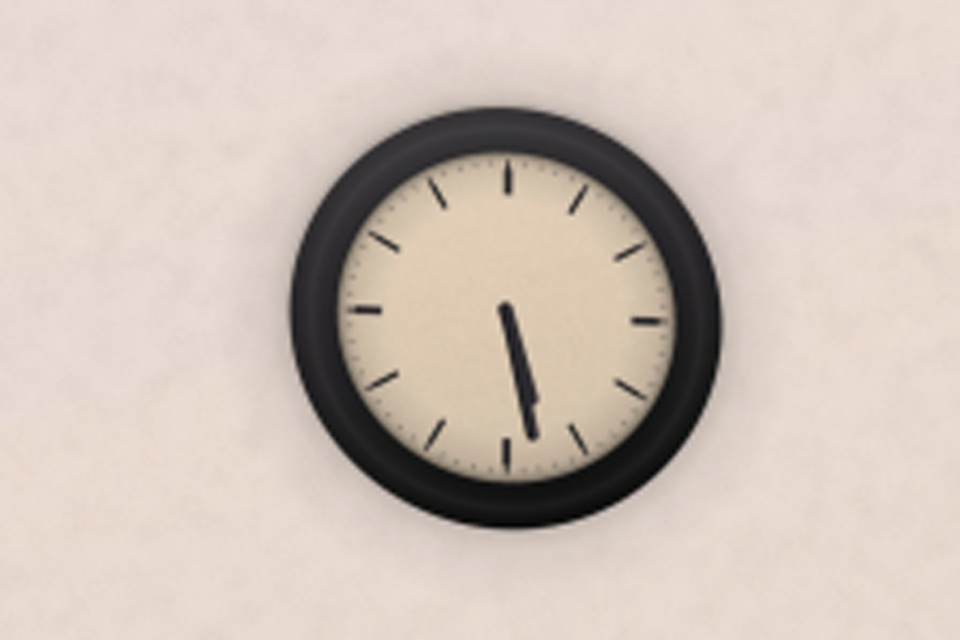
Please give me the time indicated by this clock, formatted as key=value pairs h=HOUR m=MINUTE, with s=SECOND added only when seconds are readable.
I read h=5 m=28
